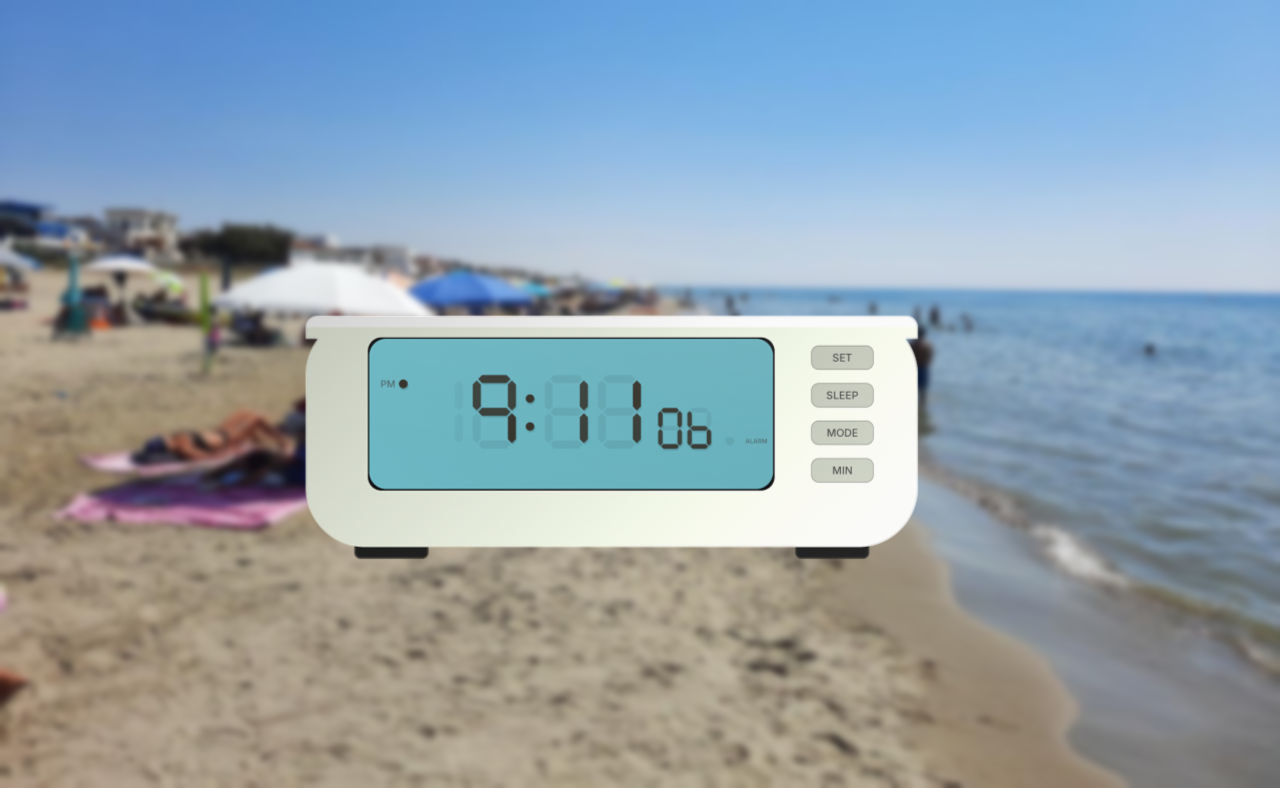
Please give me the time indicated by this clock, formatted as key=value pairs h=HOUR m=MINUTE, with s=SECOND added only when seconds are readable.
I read h=9 m=11 s=6
